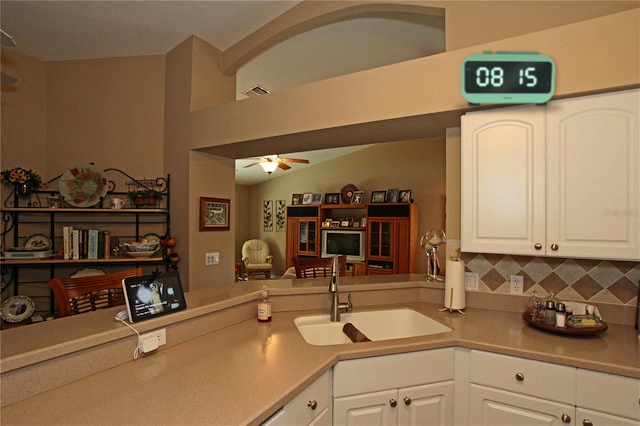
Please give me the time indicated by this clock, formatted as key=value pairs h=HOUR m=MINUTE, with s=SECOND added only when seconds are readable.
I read h=8 m=15
